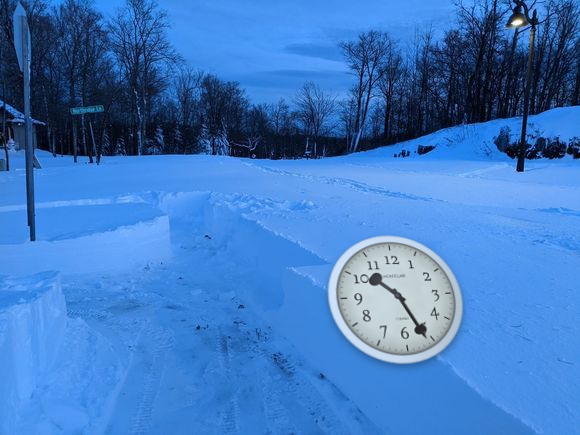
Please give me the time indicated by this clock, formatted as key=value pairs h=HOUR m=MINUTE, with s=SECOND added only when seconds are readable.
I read h=10 m=26
